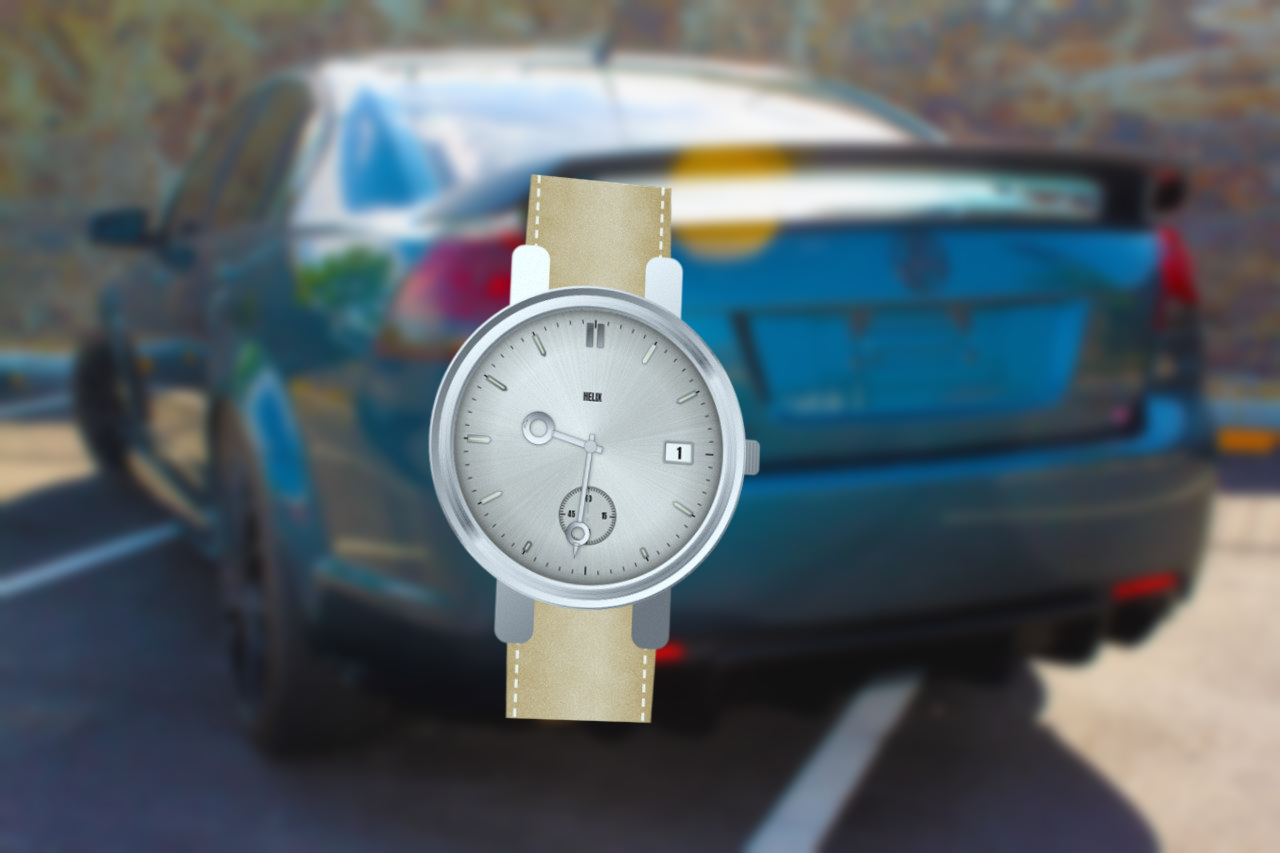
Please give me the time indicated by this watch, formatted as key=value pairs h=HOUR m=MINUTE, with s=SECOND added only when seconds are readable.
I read h=9 m=31
